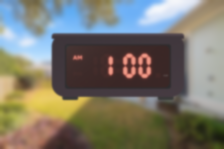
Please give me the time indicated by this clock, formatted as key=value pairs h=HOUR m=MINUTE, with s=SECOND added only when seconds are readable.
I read h=1 m=0
